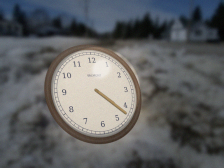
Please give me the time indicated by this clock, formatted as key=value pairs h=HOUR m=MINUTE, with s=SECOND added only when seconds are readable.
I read h=4 m=22
